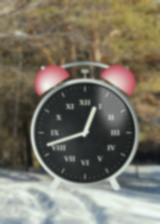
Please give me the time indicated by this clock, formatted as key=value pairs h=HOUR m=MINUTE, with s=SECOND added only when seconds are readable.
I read h=12 m=42
